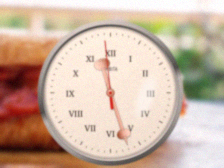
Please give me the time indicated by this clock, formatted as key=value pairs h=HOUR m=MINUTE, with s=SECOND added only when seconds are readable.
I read h=11 m=26 s=59
